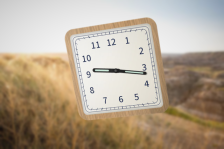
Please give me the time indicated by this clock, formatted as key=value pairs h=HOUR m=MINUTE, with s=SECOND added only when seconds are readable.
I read h=9 m=17
